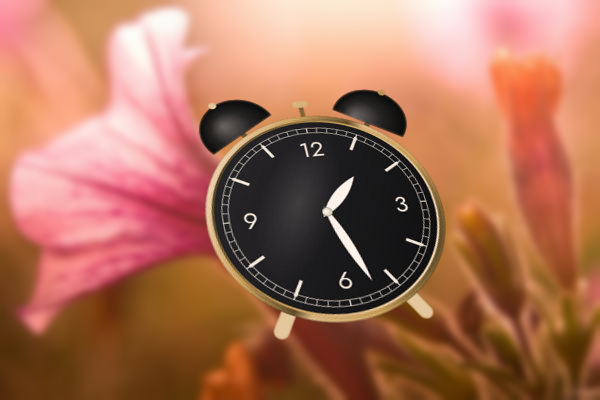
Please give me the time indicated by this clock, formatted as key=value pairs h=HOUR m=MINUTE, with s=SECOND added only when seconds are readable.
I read h=1 m=27
